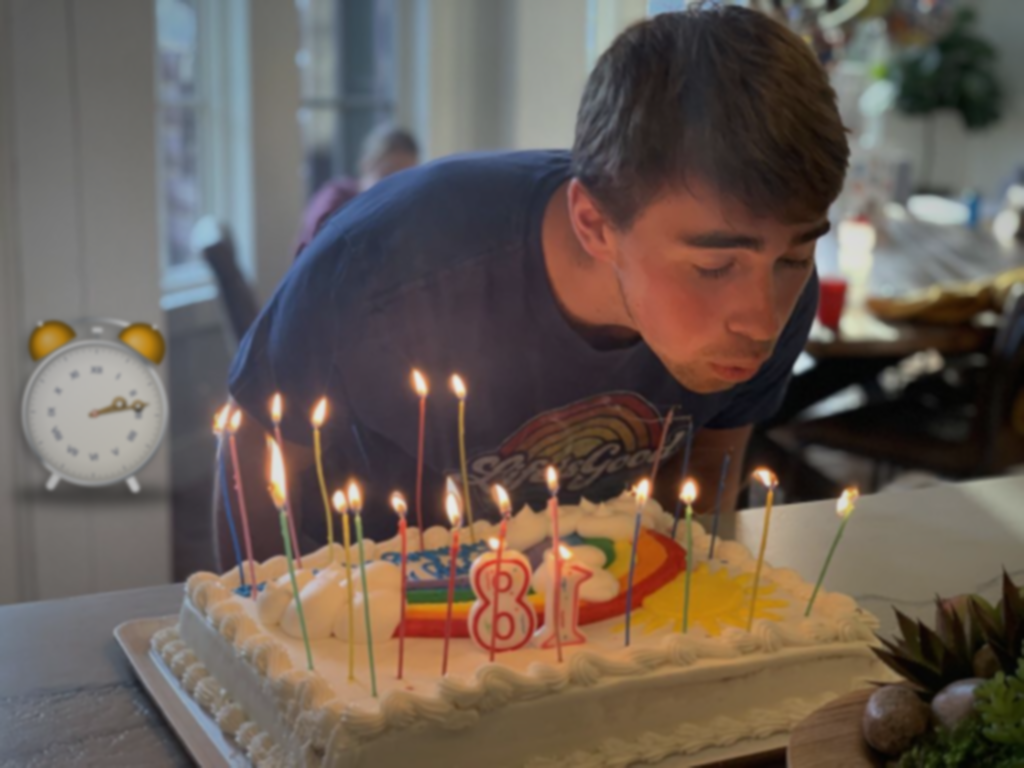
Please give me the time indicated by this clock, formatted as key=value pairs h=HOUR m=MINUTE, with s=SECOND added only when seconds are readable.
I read h=2 m=13
